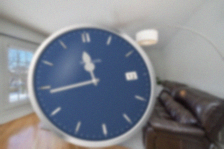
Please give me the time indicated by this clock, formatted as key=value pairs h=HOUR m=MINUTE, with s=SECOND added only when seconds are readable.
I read h=11 m=44
